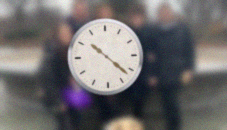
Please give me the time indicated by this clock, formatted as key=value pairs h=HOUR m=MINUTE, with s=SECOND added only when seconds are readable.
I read h=10 m=22
